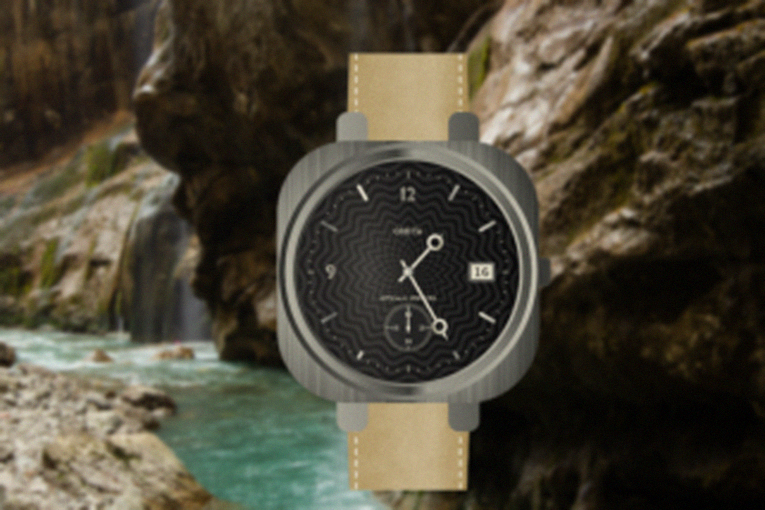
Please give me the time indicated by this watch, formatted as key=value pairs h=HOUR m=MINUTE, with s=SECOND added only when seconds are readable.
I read h=1 m=25
